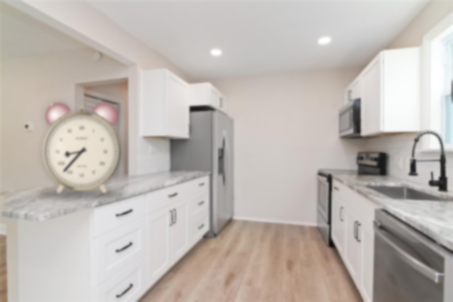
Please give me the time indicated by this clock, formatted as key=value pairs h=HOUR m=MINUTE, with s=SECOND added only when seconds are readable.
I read h=8 m=37
